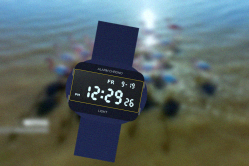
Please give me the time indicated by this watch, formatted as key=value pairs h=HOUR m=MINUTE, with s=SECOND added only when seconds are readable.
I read h=12 m=29 s=26
